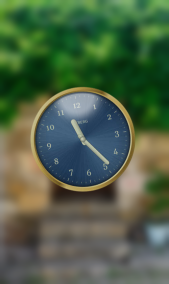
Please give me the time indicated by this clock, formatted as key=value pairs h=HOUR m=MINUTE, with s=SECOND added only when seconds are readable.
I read h=11 m=24
